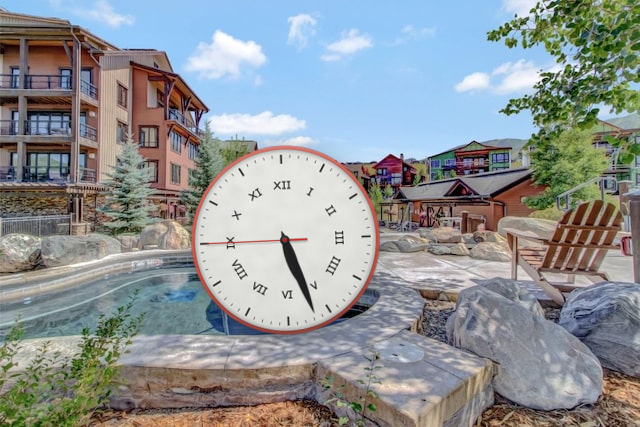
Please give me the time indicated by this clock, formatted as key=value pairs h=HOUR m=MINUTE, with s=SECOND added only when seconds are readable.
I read h=5 m=26 s=45
